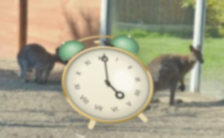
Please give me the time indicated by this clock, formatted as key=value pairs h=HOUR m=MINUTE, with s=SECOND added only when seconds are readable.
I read h=5 m=1
